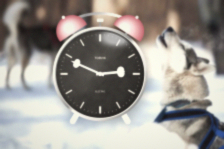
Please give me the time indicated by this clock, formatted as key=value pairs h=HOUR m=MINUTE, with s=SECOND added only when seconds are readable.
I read h=2 m=49
